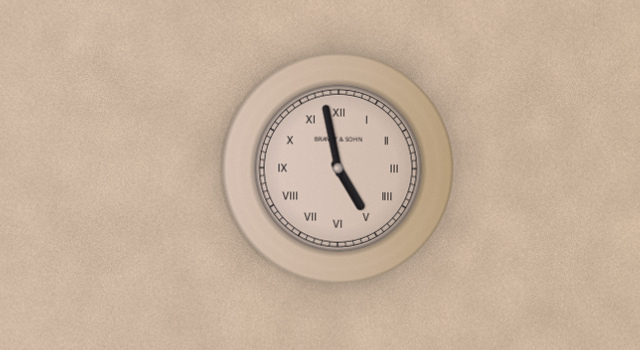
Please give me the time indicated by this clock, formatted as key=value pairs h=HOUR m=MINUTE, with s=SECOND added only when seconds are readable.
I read h=4 m=58
